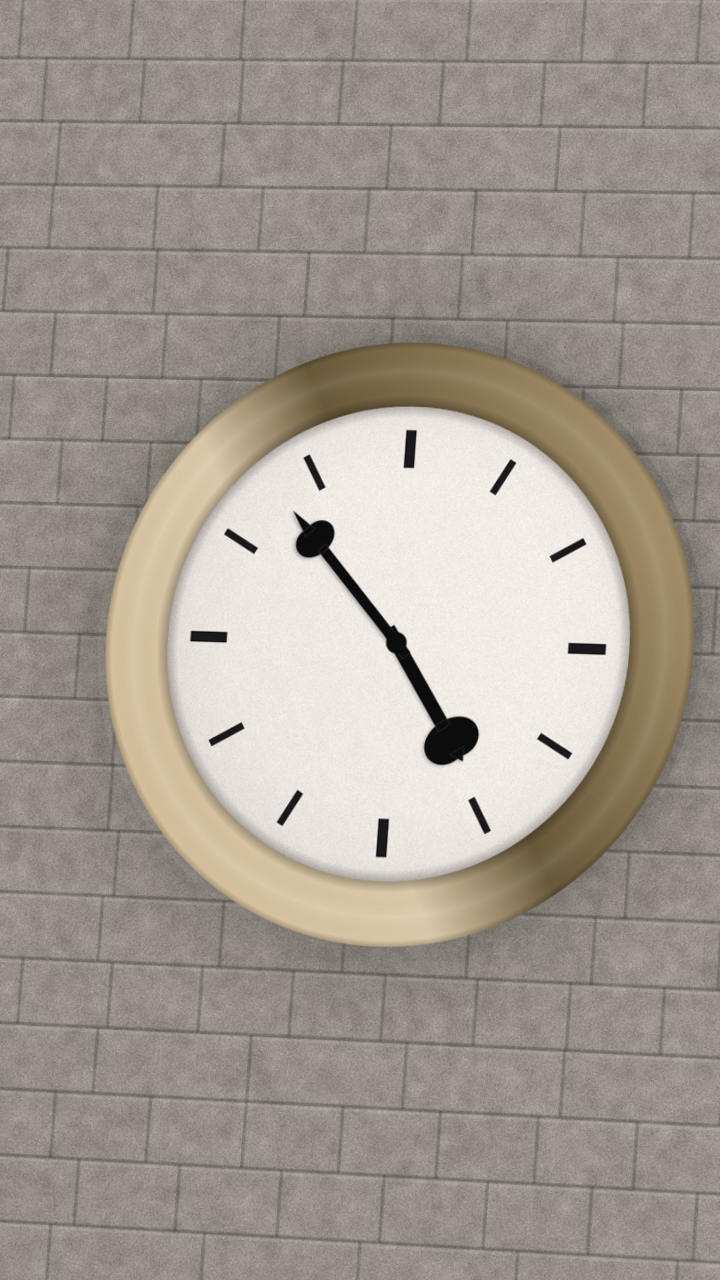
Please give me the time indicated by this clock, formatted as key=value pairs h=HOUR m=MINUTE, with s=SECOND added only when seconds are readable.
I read h=4 m=53
